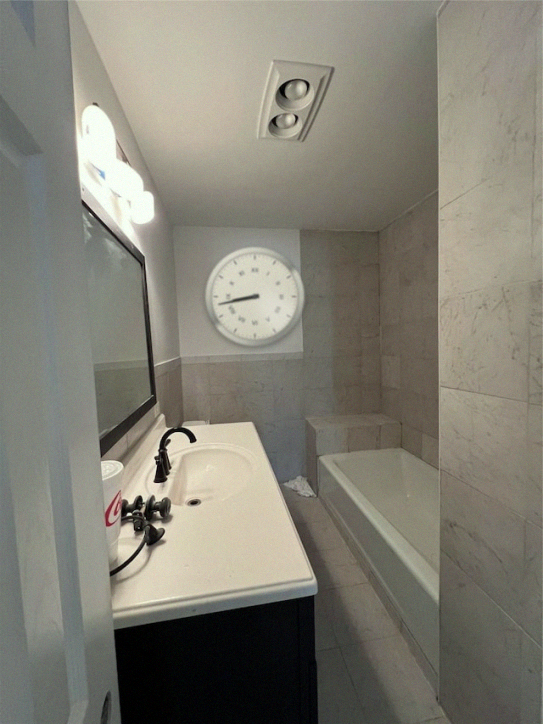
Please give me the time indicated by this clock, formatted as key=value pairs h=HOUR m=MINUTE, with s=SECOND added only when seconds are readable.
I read h=8 m=43
